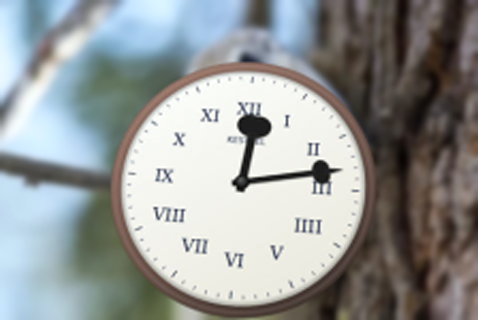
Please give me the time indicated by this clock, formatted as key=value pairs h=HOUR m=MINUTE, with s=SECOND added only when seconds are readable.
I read h=12 m=13
